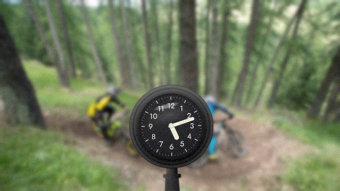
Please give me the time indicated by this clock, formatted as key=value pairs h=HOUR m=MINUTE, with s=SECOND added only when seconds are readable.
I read h=5 m=12
